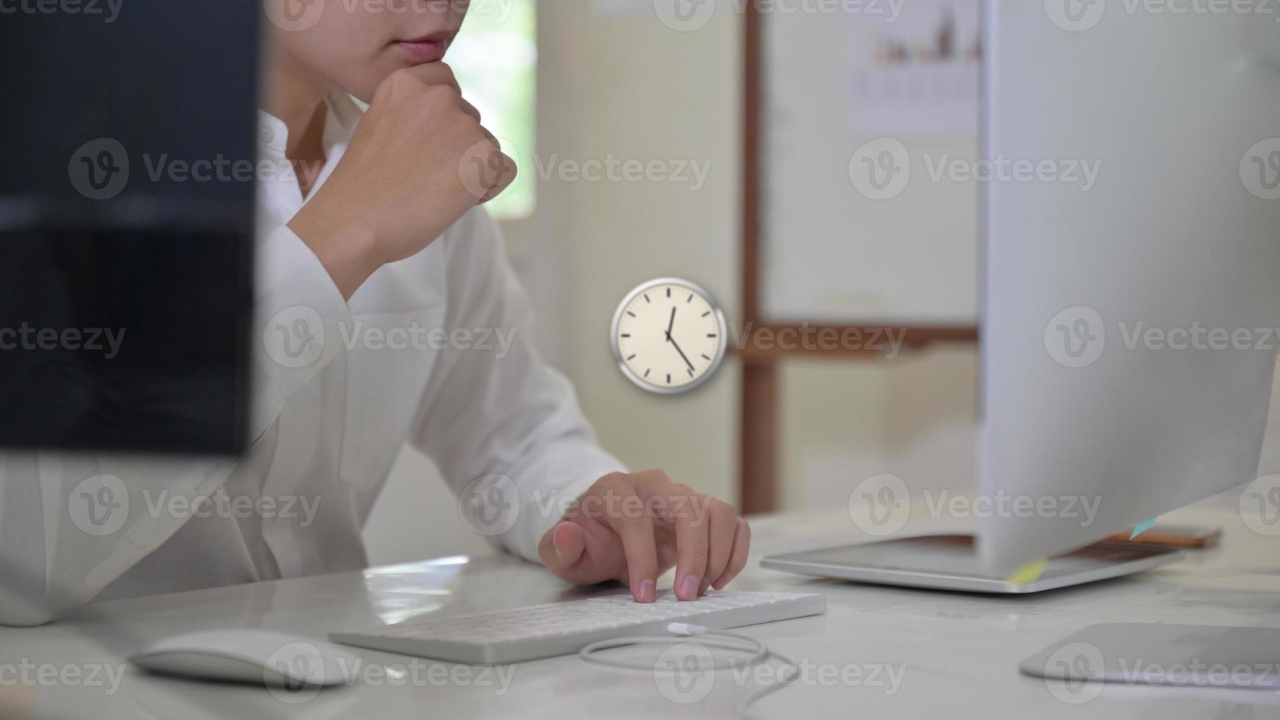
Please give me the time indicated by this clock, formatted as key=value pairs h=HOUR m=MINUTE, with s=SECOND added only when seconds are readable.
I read h=12 m=24
